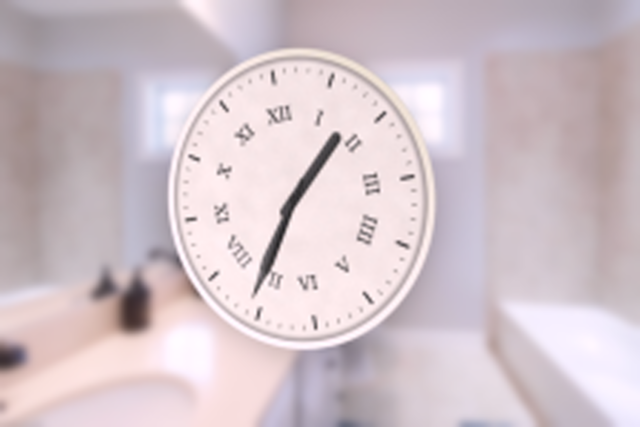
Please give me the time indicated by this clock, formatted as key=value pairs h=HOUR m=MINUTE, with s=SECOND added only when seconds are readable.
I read h=1 m=36
